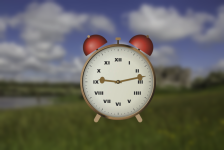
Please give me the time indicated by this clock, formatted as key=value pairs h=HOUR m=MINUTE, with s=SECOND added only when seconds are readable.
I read h=9 m=13
